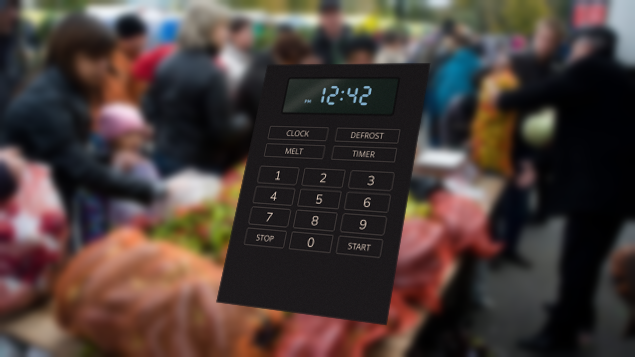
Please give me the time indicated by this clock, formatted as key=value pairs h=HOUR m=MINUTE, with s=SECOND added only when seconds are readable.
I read h=12 m=42
